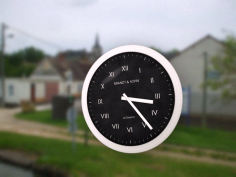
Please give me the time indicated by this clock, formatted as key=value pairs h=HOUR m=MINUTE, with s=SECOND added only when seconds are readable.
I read h=3 m=24
